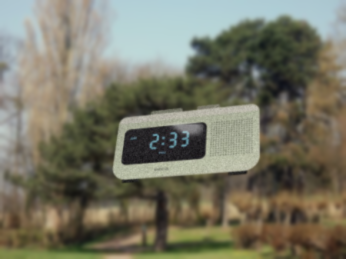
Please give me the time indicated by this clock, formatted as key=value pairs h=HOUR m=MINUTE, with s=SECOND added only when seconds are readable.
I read h=2 m=33
